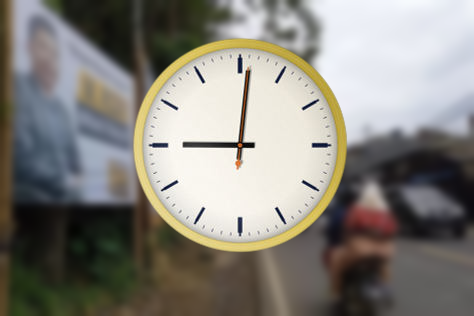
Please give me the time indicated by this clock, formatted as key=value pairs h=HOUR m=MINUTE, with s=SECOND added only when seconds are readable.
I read h=9 m=1 s=1
